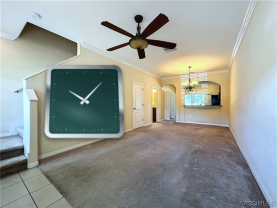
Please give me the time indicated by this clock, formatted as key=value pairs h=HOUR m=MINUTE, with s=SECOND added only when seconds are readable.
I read h=10 m=7
